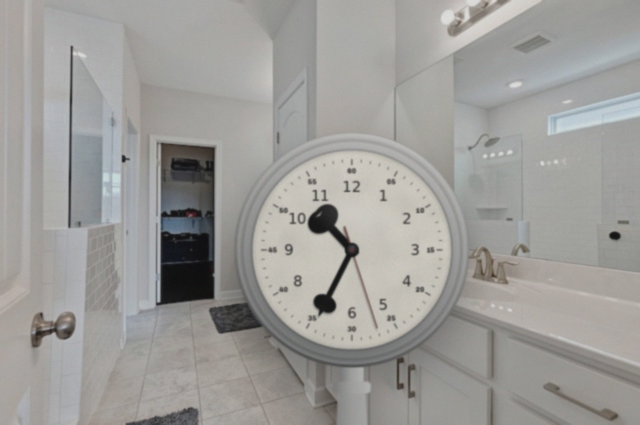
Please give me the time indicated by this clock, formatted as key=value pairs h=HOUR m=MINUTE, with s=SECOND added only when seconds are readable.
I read h=10 m=34 s=27
